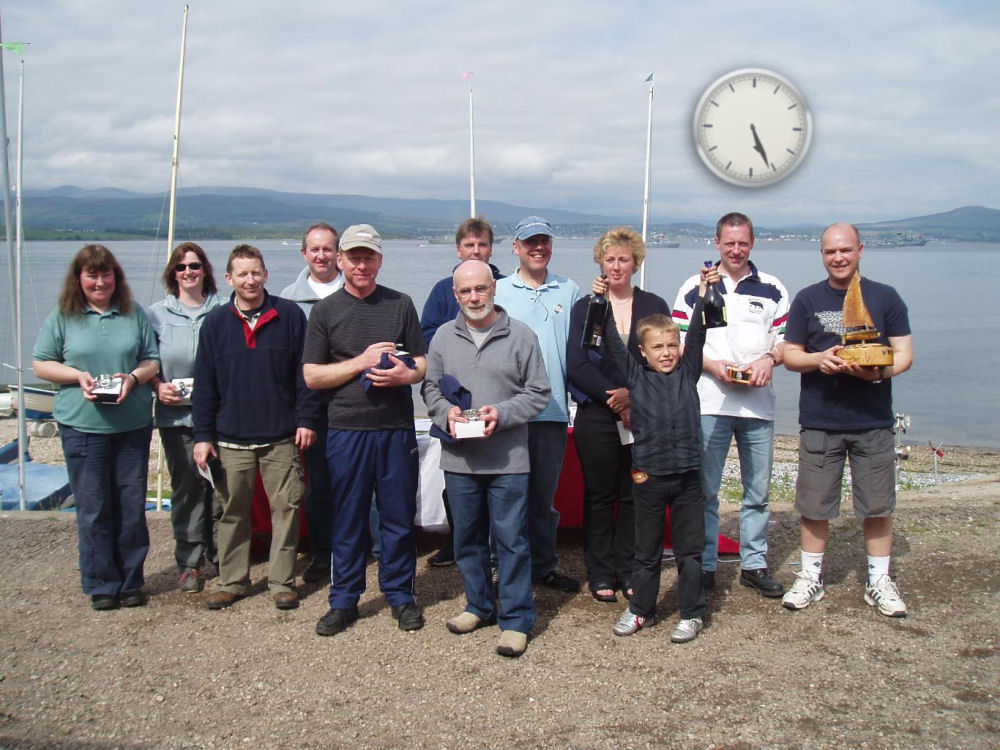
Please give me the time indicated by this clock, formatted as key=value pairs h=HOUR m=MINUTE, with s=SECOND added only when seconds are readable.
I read h=5 m=26
